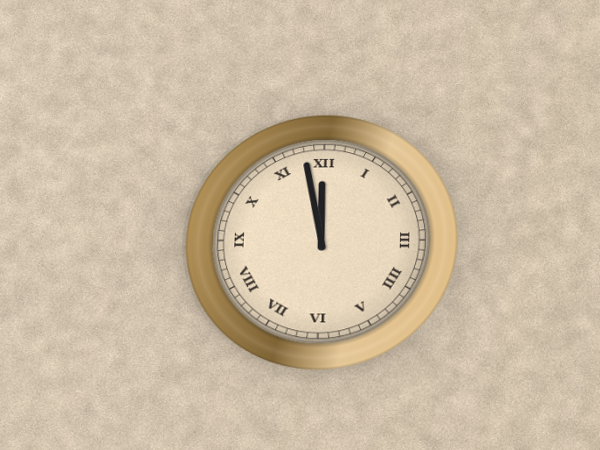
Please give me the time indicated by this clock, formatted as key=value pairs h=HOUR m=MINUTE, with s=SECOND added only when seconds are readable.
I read h=11 m=58
